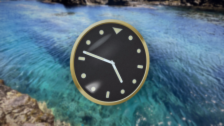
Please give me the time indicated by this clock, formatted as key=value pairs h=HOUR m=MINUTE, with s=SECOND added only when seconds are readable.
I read h=4 m=47
